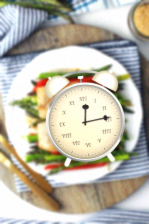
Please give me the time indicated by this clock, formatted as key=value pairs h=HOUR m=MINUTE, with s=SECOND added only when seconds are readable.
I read h=12 m=14
